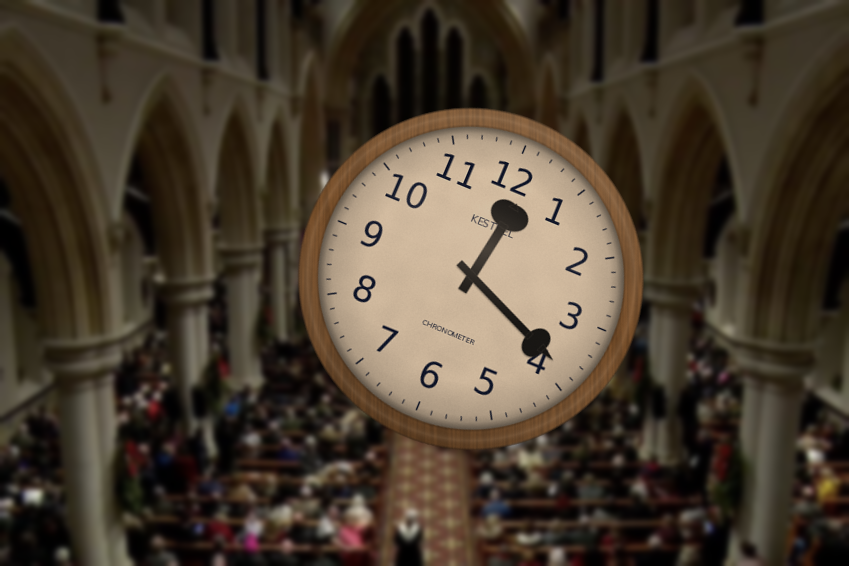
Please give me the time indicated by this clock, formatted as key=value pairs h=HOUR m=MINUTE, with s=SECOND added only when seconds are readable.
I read h=12 m=19
